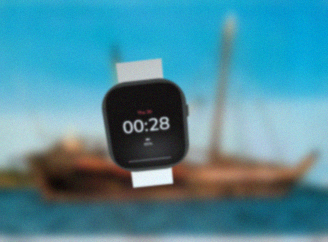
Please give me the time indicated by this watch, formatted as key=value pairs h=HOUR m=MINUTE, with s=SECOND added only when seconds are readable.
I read h=0 m=28
